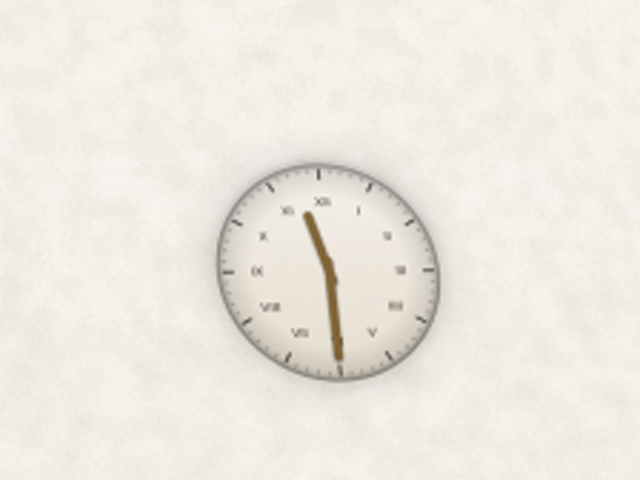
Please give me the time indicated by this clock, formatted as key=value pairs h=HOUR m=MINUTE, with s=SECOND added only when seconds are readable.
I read h=11 m=30
